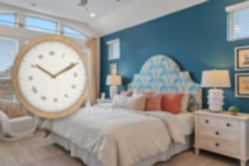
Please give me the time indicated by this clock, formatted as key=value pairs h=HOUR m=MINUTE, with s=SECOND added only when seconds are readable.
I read h=10 m=11
